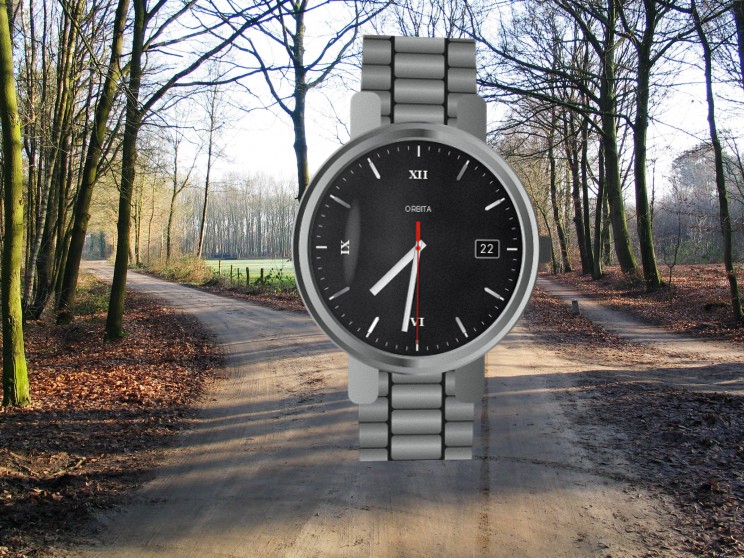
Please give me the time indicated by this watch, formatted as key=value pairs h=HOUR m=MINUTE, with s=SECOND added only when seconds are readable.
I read h=7 m=31 s=30
